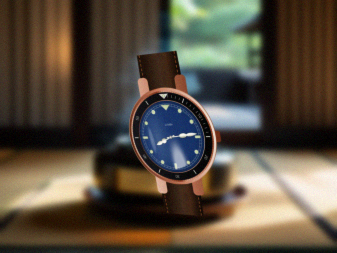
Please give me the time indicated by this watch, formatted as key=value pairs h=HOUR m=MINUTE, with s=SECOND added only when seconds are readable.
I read h=8 m=14
